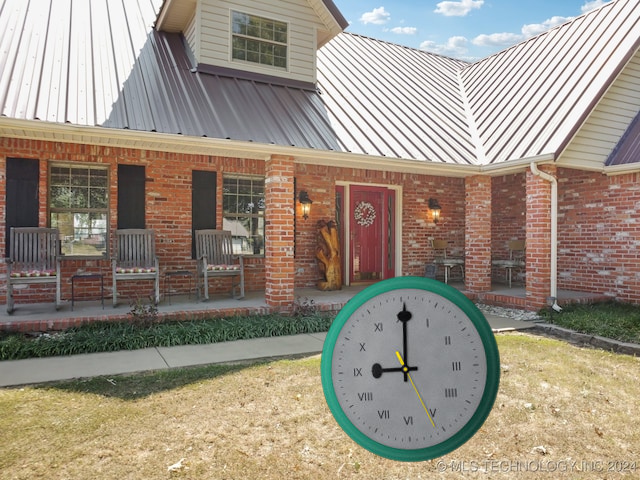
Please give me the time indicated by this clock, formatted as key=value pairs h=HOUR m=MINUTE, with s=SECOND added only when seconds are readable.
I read h=9 m=0 s=26
